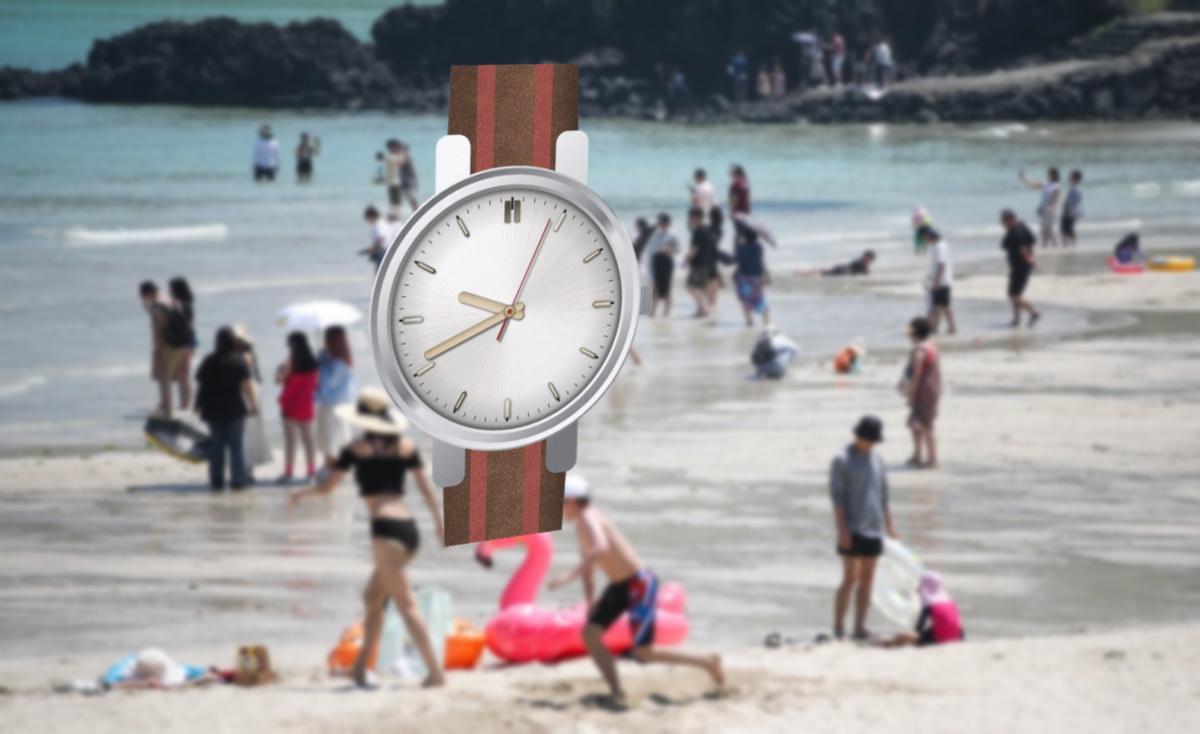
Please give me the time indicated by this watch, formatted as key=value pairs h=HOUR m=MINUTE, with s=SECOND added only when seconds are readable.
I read h=9 m=41 s=4
